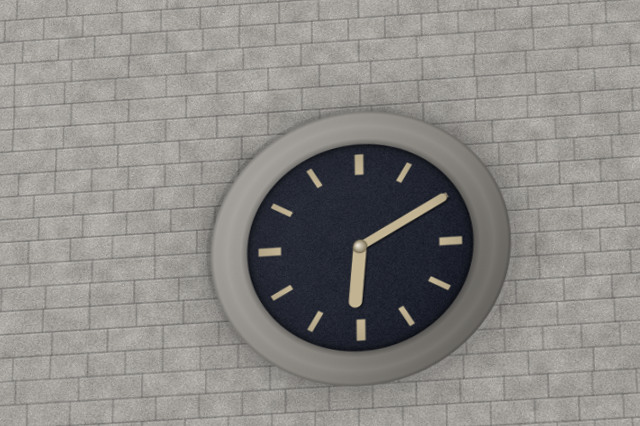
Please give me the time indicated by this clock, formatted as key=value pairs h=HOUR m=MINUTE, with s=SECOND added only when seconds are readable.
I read h=6 m=10
